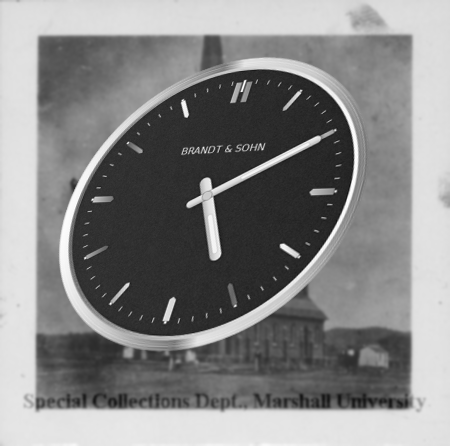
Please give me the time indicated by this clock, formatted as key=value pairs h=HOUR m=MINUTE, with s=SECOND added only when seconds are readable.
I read h=5 m=10
